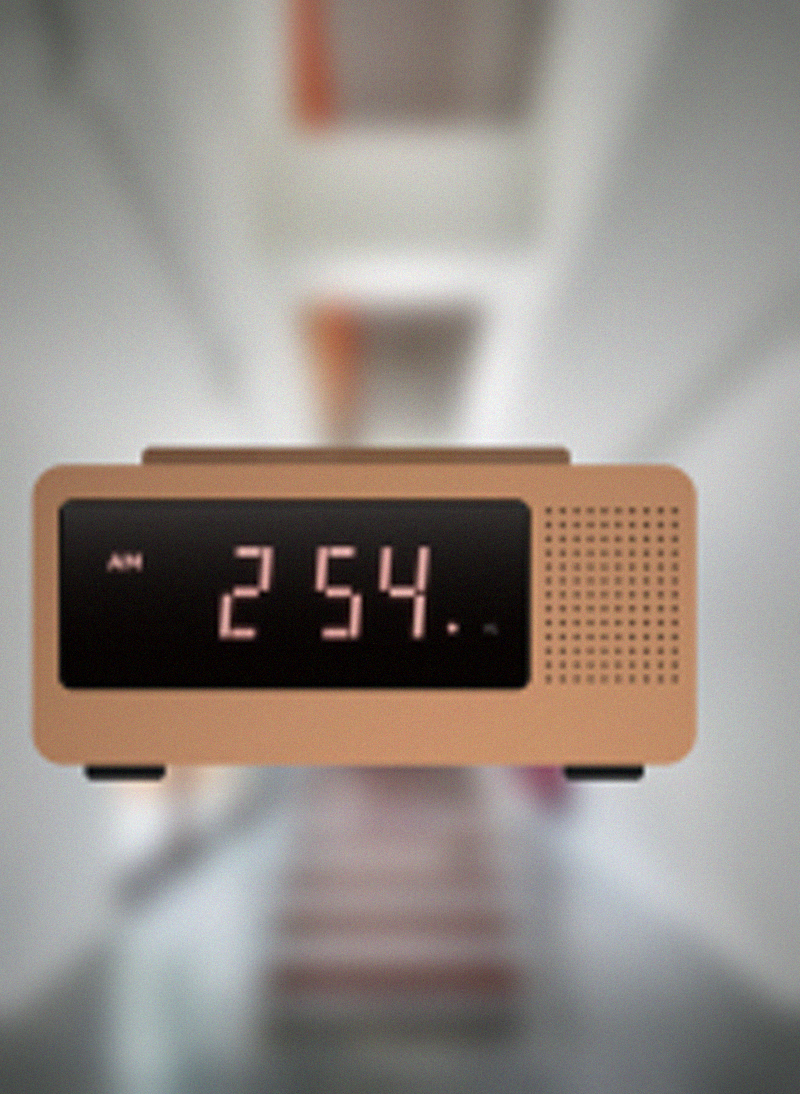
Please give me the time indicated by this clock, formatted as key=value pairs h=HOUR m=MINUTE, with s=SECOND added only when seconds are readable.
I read h=2 m=54
